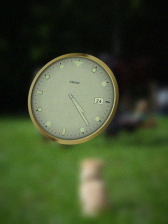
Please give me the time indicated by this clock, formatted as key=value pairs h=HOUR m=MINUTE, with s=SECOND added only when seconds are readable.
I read h=4 m=23
